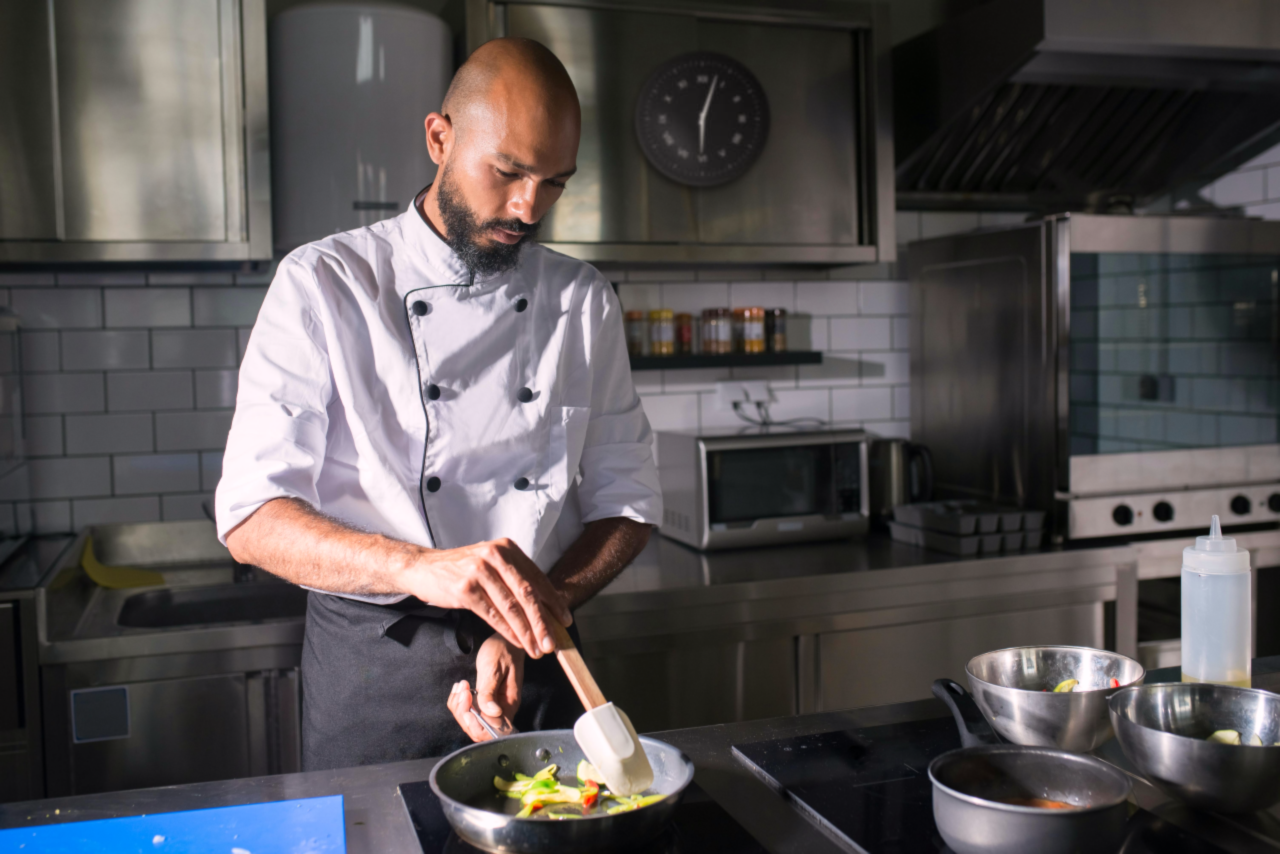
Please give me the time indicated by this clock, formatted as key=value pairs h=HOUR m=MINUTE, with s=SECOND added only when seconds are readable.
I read h=6 m=3
